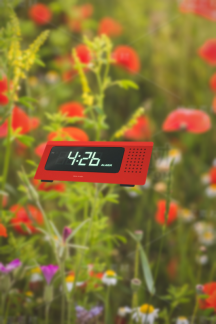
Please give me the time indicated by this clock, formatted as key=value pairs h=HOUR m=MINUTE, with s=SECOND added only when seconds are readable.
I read h=4 m=26
